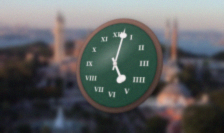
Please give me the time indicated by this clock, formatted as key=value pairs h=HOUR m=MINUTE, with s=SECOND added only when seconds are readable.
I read h=5 m=2
